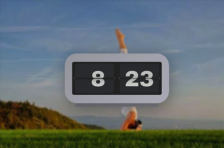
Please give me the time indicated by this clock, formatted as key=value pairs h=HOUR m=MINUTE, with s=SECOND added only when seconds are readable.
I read h=8 m=23
